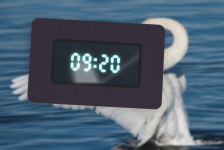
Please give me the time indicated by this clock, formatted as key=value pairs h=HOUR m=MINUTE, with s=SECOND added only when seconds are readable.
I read h=9 m=20
